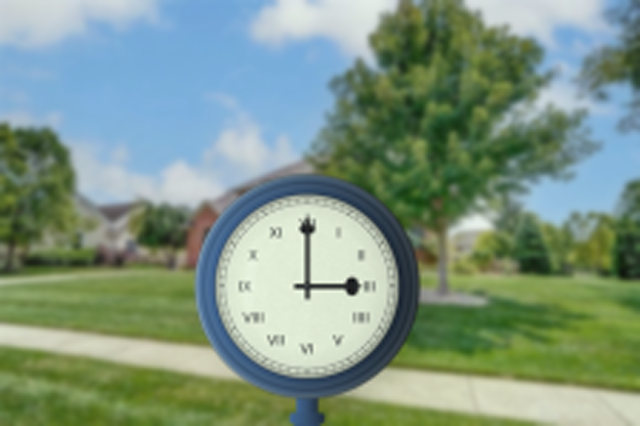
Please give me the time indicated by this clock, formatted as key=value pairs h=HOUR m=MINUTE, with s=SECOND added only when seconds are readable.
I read h=3 m=0
